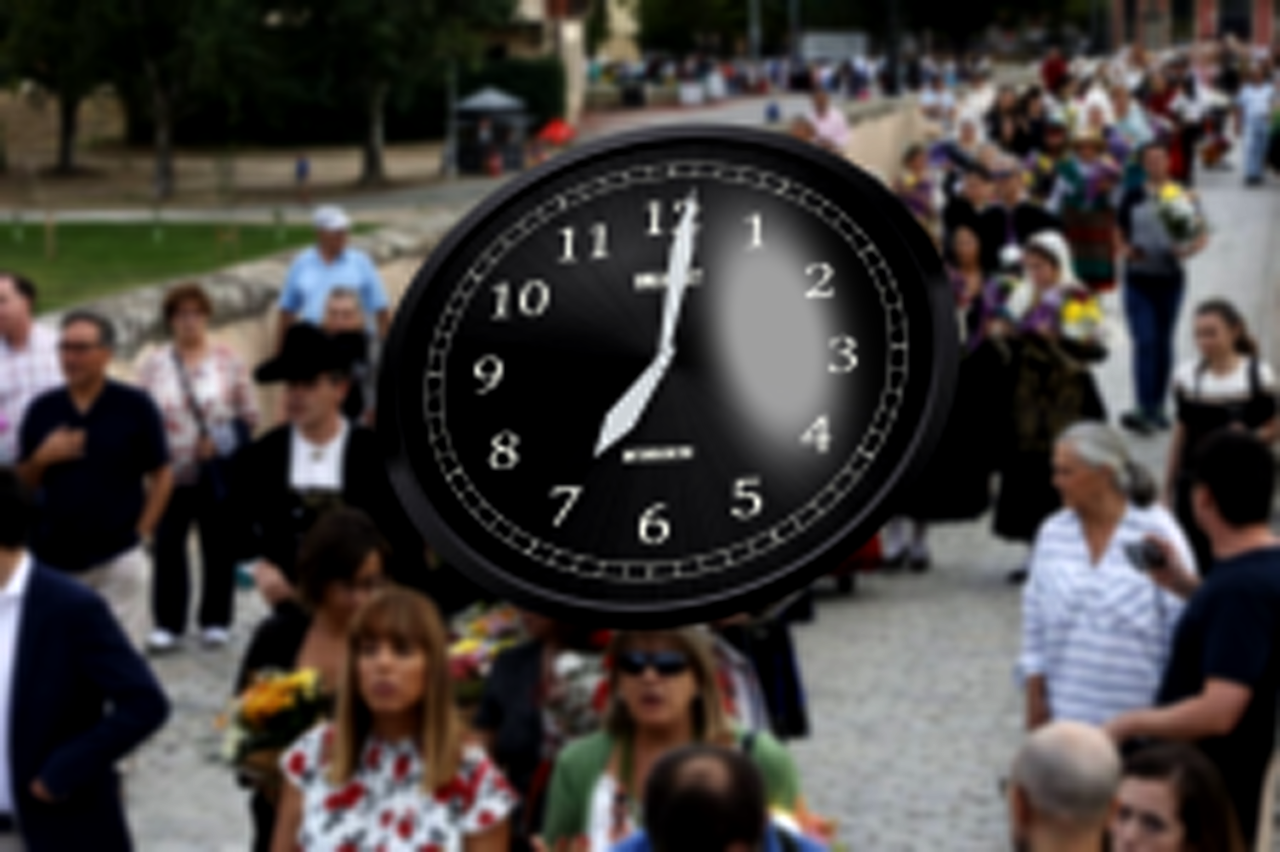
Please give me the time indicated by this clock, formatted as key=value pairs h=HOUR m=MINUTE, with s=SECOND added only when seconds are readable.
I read h=7 m=1
